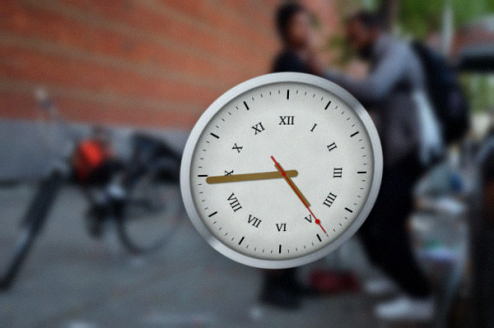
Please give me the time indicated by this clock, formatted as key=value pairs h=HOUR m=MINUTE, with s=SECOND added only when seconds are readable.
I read h=4 m=44 s=24
